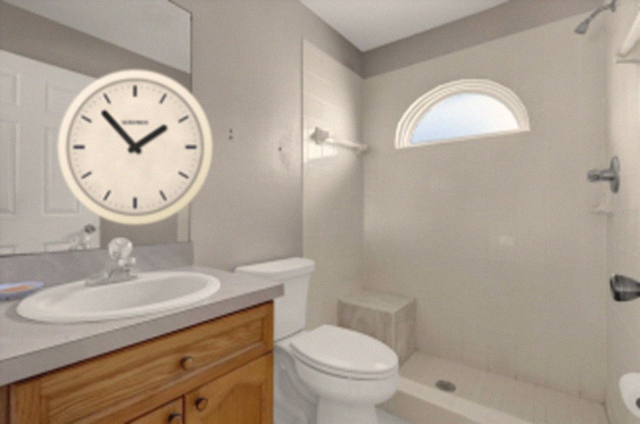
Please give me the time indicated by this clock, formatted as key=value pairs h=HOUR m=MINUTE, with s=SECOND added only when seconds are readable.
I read h=1 m=53
